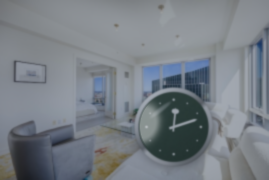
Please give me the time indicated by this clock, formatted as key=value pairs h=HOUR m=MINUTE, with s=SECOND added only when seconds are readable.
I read h=12 m=12
